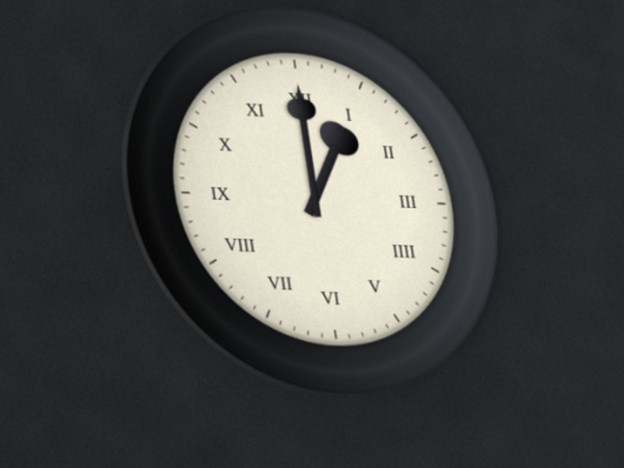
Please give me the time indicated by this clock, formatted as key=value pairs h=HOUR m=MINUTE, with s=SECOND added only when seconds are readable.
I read h=1 m=0
